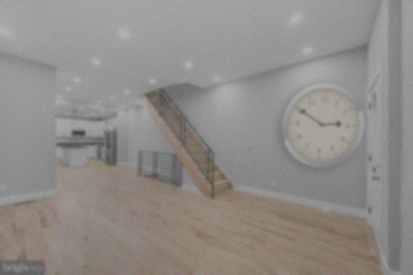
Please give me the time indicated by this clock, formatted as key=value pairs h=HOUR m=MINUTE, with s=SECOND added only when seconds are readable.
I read h=2 m=50
